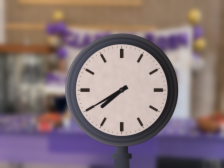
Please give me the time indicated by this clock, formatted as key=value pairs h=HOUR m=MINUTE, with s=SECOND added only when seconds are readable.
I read h=7 m=40
